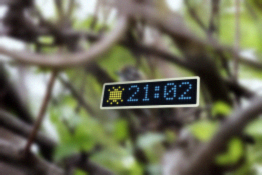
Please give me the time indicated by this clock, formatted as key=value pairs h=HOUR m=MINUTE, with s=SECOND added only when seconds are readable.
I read h=21 m=2
